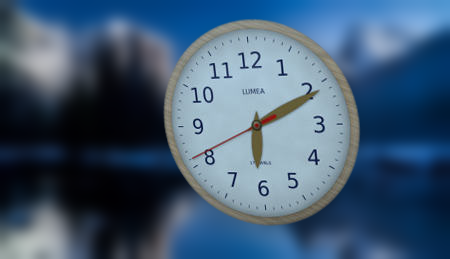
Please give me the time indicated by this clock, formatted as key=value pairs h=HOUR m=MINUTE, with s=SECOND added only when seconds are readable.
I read h=6 m=10 s=41
